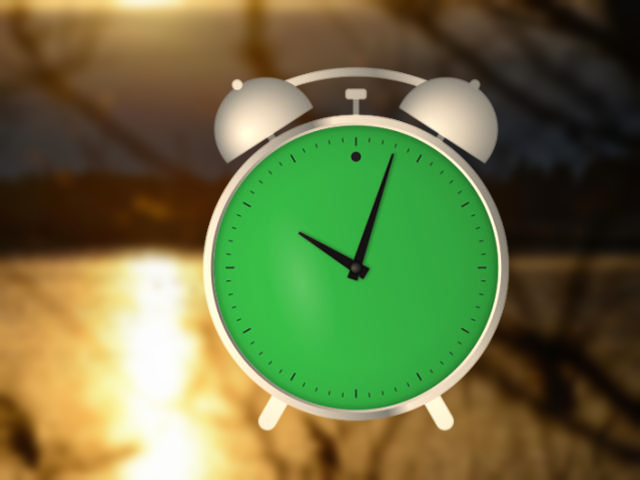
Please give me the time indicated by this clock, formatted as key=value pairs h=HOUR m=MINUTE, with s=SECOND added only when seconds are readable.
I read h=10 m=3
